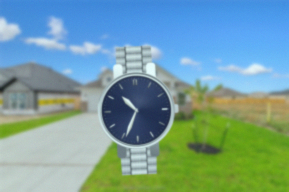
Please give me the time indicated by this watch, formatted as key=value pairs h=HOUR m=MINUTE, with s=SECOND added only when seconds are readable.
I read h=10 m=34
